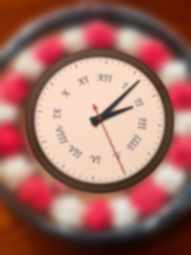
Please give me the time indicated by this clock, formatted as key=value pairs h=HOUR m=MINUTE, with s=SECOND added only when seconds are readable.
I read h=2 m=6 s=25
